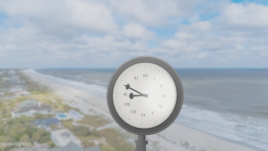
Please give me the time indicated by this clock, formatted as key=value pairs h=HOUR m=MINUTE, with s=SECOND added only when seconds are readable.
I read h=8 m=49
